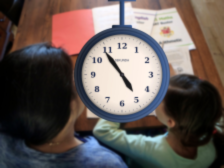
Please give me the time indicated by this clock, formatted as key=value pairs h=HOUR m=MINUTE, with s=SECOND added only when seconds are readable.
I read h=4 m=54
